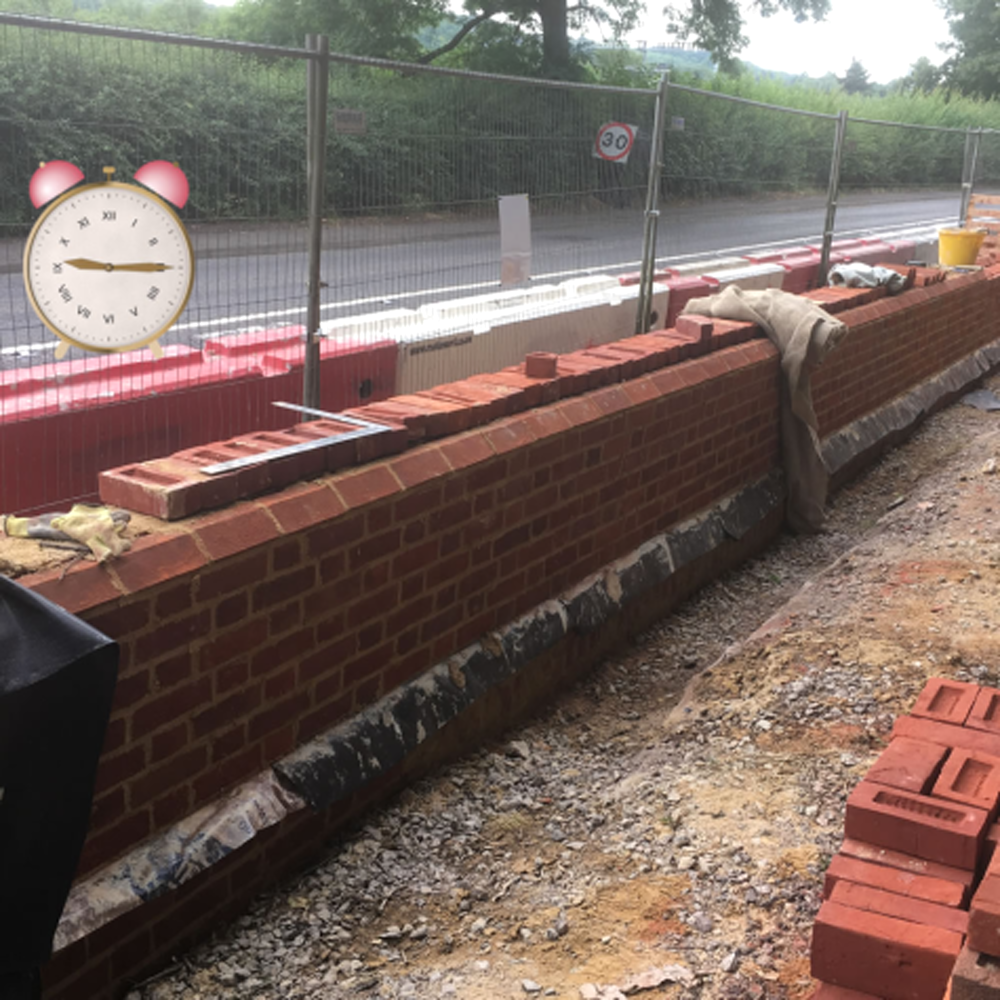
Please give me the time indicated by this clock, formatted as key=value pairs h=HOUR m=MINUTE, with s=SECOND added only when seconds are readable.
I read h=9 m=15
